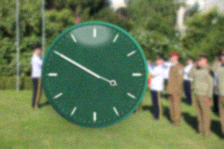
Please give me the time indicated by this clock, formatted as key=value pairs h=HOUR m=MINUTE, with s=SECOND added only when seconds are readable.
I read h=3 m=50
